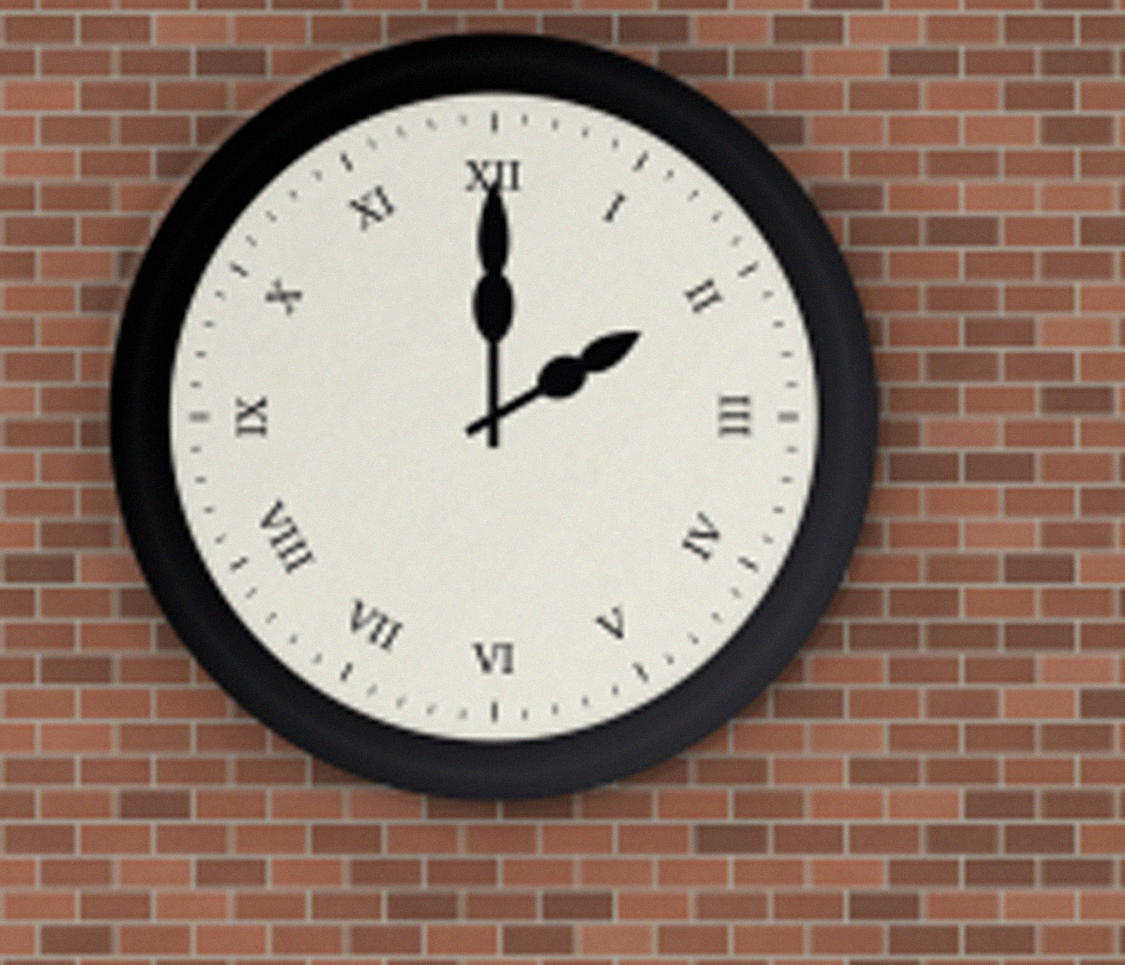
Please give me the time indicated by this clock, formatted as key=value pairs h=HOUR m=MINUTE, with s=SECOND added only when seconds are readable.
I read h=2 m=0
